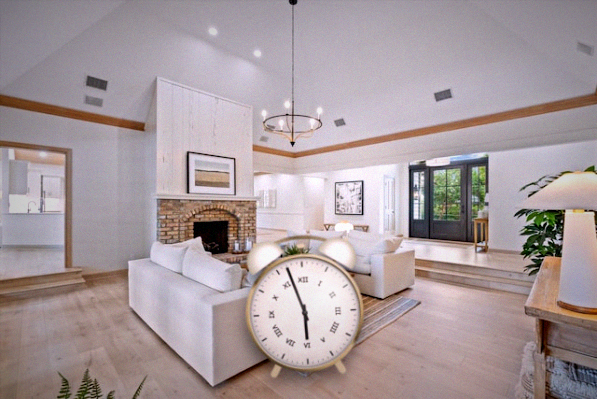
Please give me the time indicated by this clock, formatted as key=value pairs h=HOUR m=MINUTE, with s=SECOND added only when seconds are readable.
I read h=5 m=57
